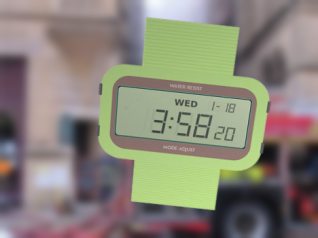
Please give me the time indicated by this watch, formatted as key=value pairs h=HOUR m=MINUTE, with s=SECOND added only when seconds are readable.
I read h=3 m=58 s=20
